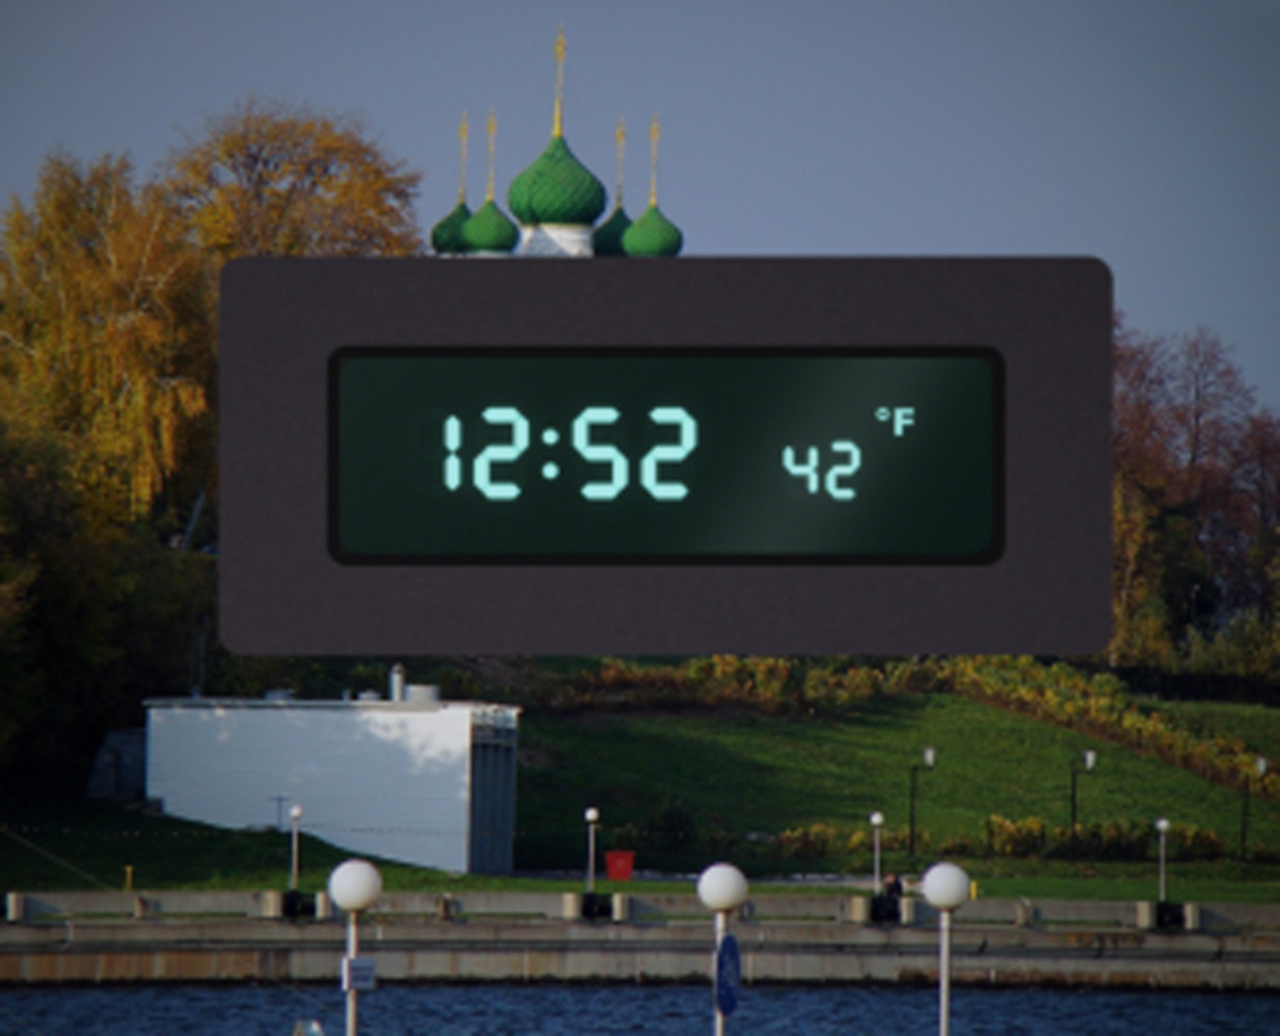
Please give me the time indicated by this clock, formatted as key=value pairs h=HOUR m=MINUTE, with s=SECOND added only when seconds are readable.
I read h=12 m=52
